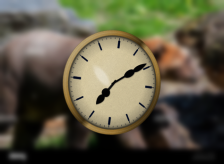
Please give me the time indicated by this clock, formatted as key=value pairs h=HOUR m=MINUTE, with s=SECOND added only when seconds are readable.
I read h=7 m=9
